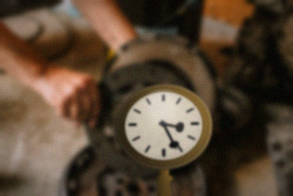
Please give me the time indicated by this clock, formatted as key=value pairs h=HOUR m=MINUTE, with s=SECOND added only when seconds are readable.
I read h=3 m=26
